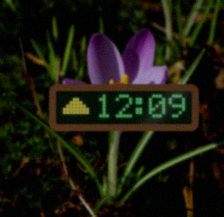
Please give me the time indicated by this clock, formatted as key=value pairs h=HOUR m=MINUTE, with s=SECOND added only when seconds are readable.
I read h=12 m=9
